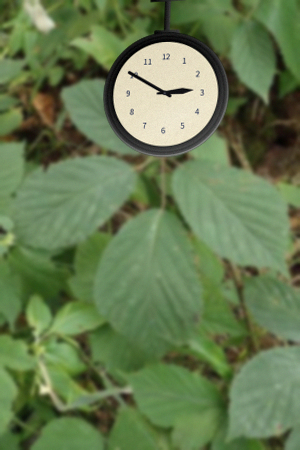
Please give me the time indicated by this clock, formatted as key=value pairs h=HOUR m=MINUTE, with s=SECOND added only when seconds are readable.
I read h=2 m=50
